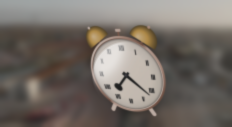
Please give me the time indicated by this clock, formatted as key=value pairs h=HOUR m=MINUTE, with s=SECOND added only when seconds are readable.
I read h=7 m=22
